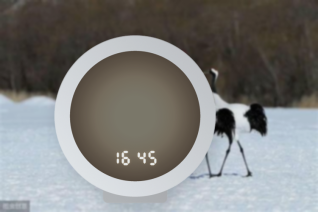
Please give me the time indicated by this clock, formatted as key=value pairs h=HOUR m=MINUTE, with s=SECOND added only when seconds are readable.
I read h=16 m=45
